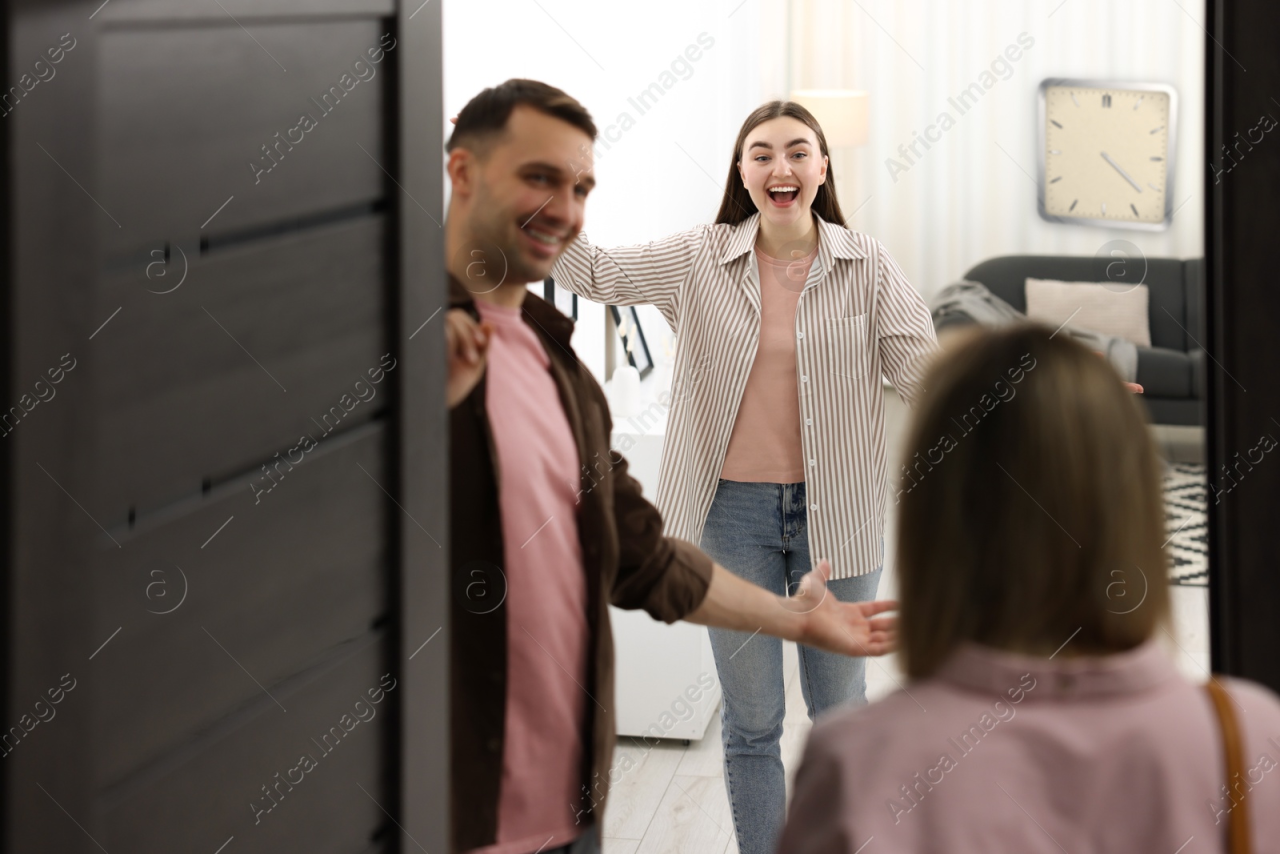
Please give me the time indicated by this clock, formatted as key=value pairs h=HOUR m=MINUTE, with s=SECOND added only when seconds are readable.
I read h=4 m=22
